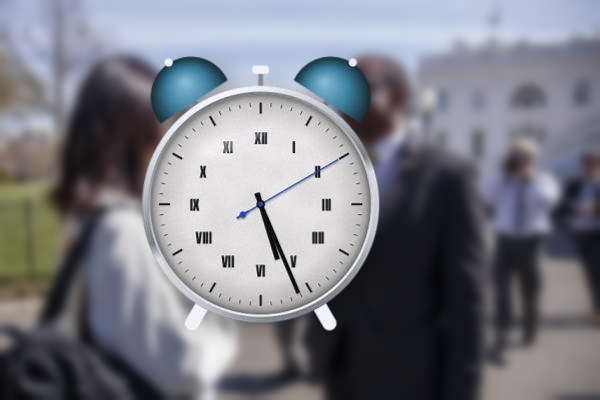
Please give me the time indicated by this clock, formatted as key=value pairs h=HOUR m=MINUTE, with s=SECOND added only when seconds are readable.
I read h=5 m=26 s=10
